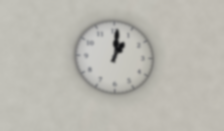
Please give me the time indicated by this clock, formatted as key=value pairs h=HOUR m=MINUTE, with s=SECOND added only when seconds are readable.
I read h=1 m=1
